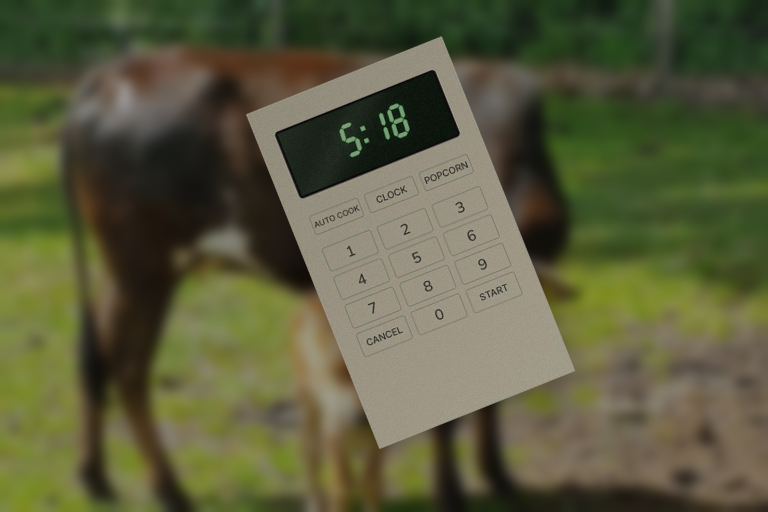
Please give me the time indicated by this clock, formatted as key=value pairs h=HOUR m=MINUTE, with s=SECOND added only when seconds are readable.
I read h=5 m=18
